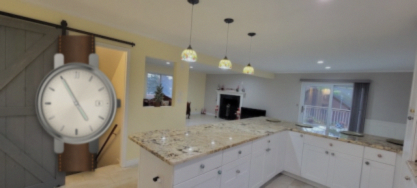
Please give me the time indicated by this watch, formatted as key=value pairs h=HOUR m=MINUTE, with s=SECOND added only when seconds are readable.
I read h=4 m=55
